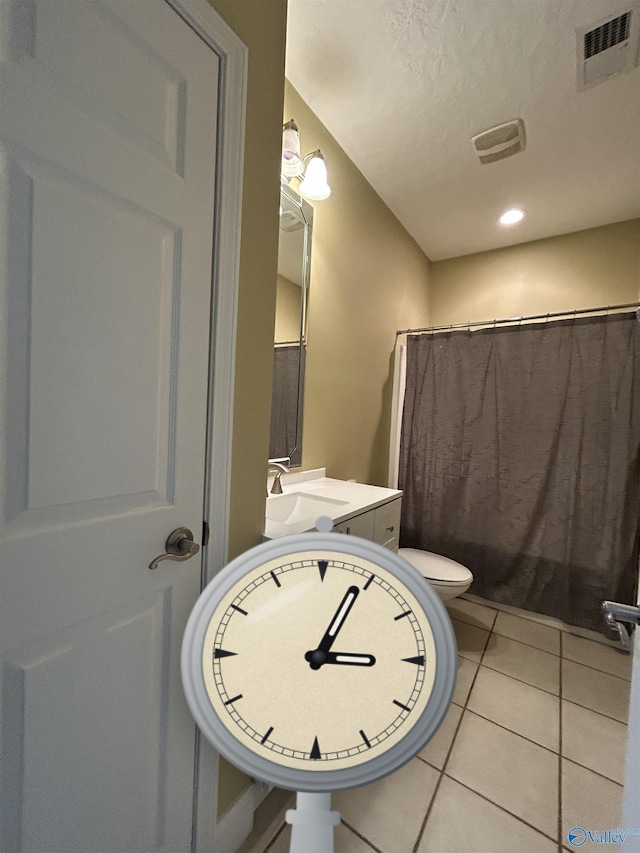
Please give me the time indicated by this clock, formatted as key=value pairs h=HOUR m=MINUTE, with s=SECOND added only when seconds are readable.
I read h=3 m=4
